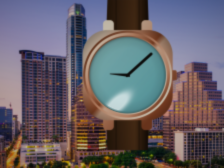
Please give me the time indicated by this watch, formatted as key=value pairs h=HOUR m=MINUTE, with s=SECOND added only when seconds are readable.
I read h=9 m=8
